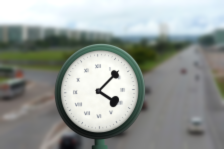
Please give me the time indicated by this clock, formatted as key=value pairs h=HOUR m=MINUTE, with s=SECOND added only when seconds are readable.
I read h=4 m=8
